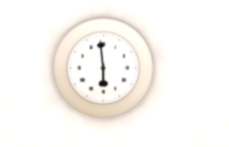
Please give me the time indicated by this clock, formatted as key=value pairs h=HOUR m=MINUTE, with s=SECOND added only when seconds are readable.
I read h=5 m=59
